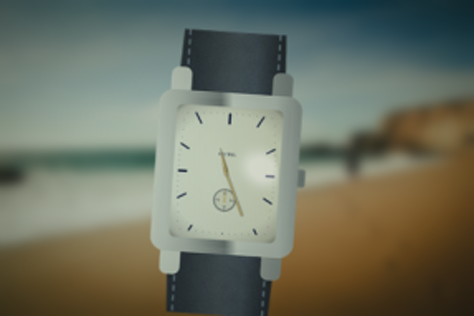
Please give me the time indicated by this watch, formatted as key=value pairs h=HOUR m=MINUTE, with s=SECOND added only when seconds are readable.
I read h=11 m=26
